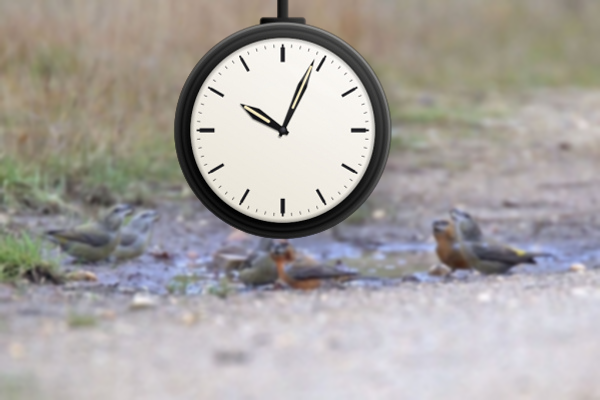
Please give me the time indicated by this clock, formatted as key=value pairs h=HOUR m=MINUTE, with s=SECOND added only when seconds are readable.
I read h=10 m=4
